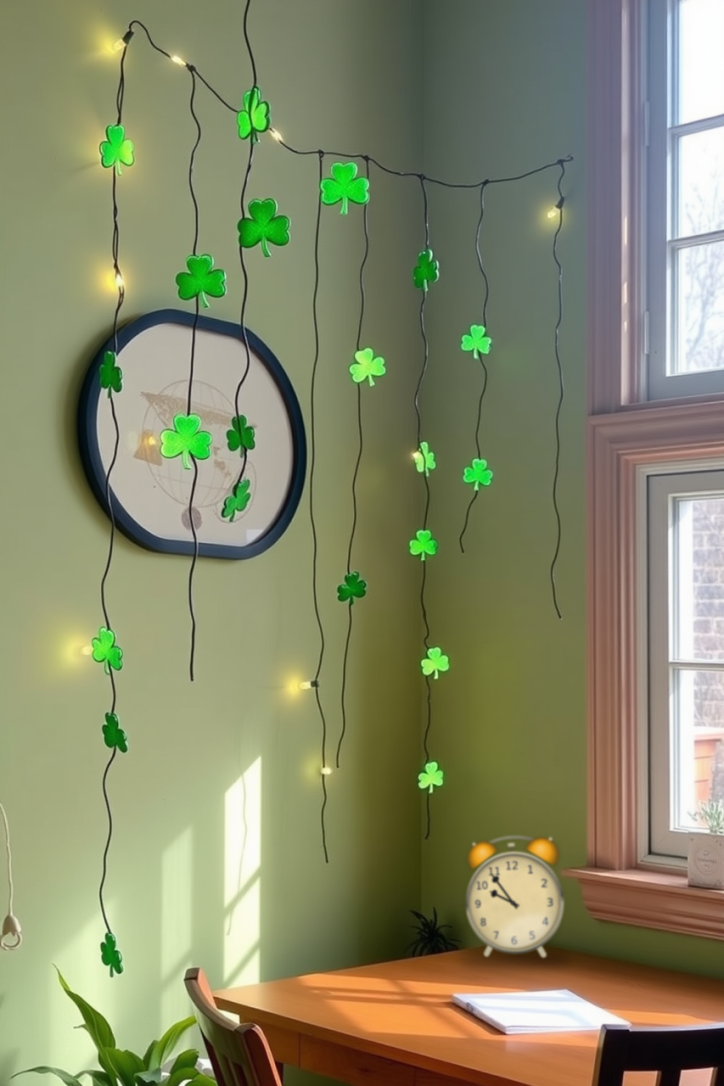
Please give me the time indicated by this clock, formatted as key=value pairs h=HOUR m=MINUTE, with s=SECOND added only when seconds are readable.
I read h=9 m=54
